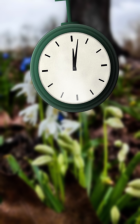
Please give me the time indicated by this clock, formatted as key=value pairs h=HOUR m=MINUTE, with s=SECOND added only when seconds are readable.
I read h=12 m=2
